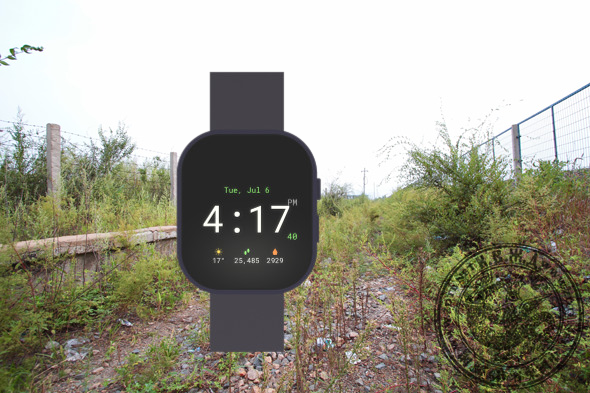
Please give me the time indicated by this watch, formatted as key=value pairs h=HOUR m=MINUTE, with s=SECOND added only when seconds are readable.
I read h=4 m=17 s=40
